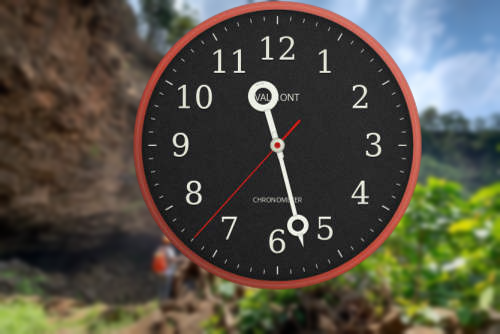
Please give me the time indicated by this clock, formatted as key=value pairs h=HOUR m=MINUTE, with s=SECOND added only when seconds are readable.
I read h=11 m=27 s=37
